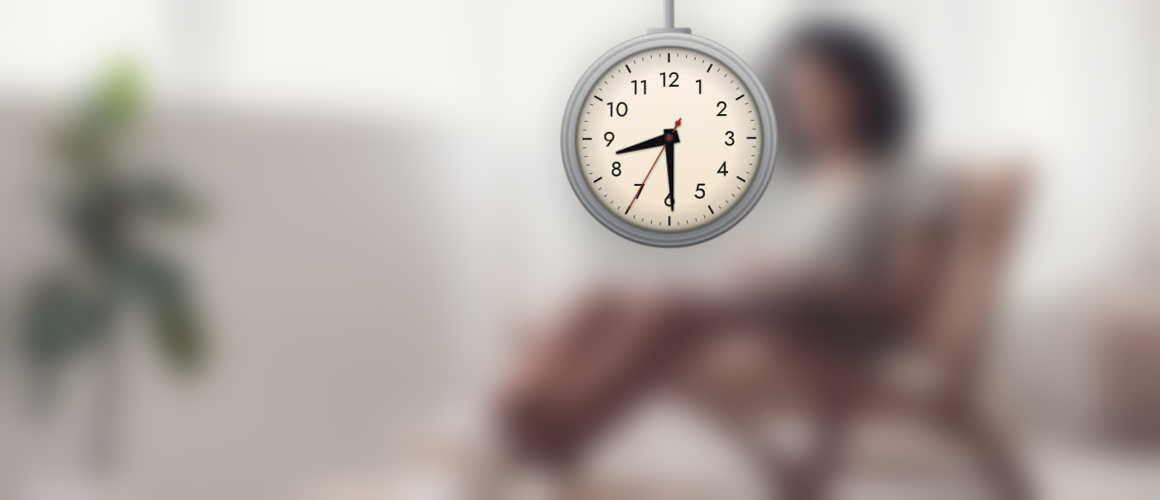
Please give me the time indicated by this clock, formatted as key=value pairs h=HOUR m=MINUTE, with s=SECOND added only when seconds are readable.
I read h=8 m=29 s=35
